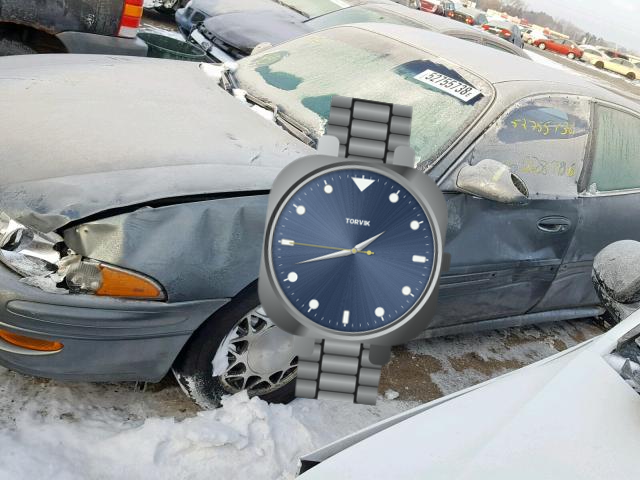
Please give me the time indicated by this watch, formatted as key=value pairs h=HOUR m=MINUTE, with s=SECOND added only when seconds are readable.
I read h=1 m=41 s=45
